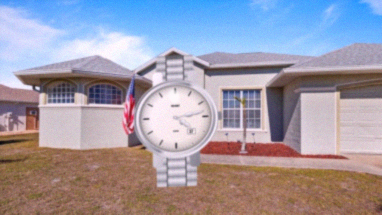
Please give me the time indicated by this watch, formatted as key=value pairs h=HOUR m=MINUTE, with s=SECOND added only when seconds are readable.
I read h=4 m=13
